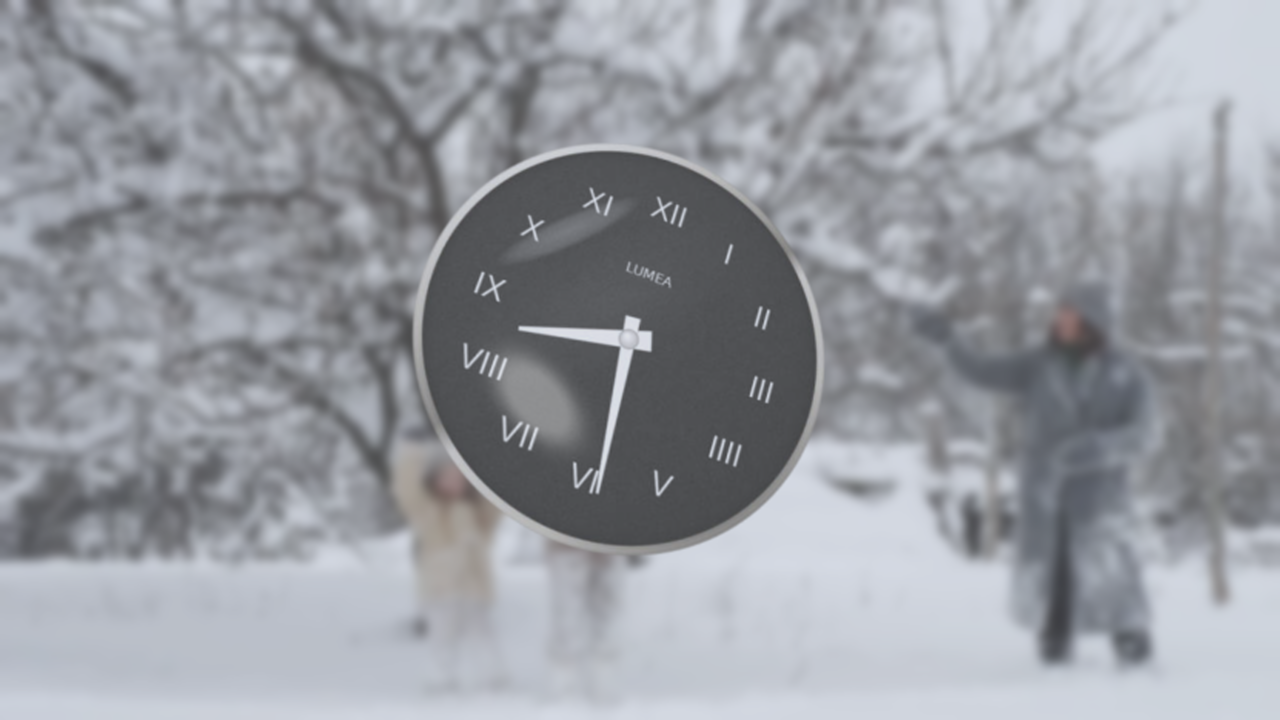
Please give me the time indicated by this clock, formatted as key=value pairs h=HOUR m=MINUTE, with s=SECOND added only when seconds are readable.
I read h=8 m=29
